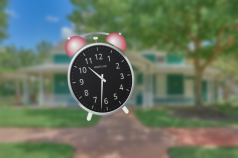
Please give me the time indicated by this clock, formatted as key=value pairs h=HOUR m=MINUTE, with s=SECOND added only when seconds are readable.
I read h=10 m=32
